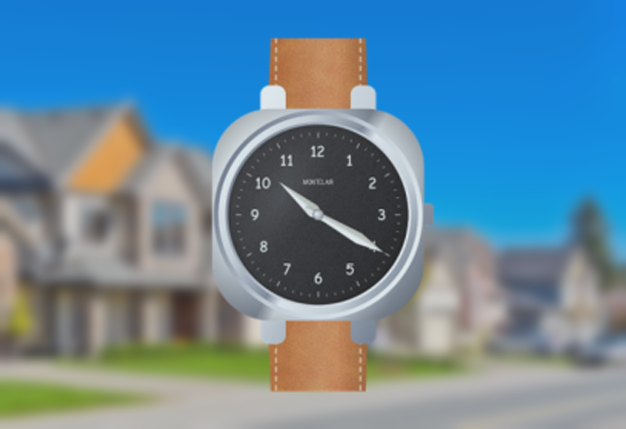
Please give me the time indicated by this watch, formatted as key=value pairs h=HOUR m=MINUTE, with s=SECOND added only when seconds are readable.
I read h=10 m=20
